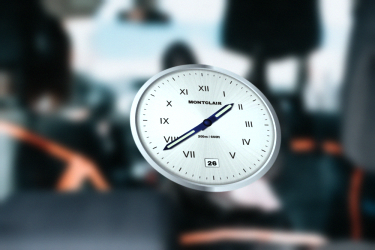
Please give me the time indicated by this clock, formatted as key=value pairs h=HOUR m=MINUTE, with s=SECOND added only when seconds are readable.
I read h=1 m=39
